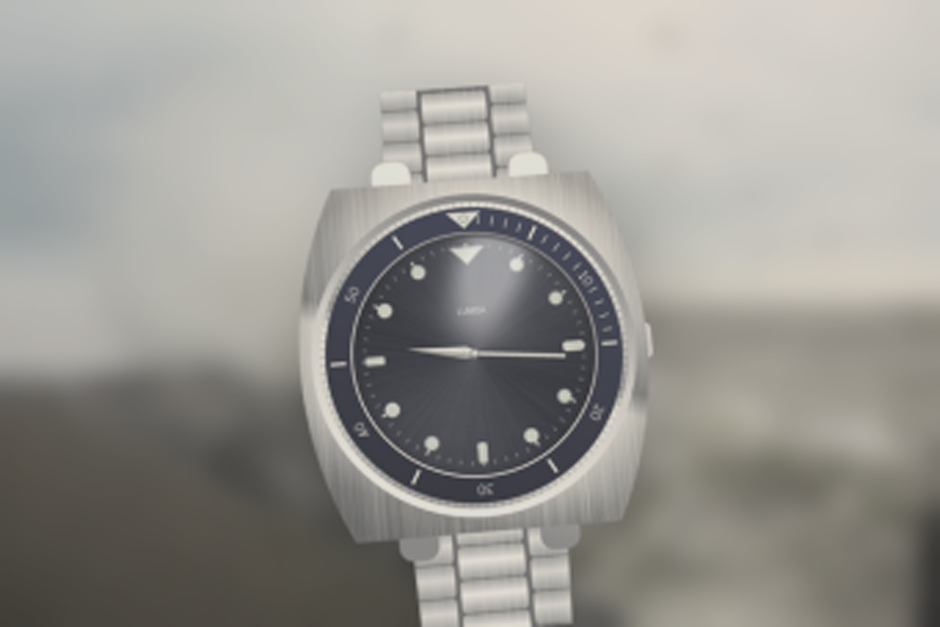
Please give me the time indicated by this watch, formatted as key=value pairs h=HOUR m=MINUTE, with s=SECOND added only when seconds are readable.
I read h=9 m=16
